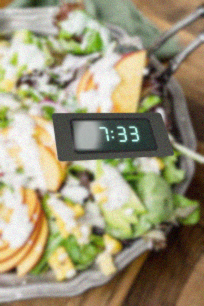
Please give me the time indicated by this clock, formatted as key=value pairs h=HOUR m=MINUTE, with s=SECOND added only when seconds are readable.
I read h=7 m=33
